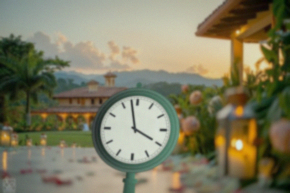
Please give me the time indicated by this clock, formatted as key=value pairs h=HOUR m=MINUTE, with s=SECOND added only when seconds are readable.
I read h=3 m=58
